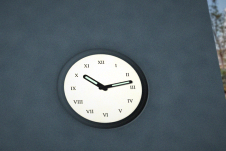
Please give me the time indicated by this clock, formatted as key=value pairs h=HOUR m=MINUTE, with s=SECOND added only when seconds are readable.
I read h=10 m=13
